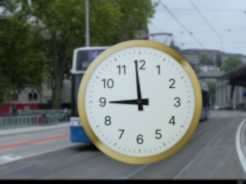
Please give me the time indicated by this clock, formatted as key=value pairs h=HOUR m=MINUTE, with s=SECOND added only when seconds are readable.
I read h=8 m=59
